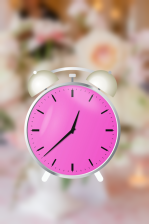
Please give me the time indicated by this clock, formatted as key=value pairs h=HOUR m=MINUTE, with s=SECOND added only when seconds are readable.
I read h=12 m=38
